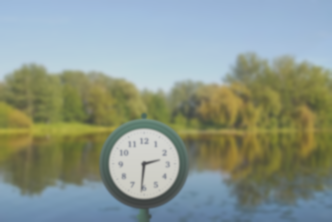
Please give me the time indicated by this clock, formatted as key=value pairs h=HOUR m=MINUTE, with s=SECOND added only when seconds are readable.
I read h=2 m=31
